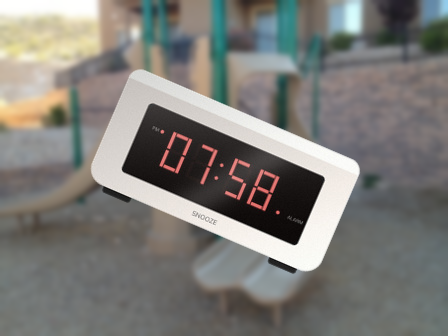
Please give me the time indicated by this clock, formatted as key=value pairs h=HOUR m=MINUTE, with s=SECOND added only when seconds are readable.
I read h=7 m=58
